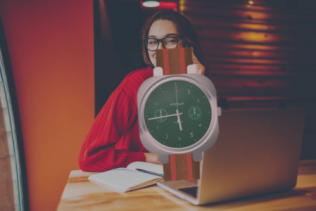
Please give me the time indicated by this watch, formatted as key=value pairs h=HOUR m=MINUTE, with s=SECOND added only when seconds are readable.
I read h=5 m=44
